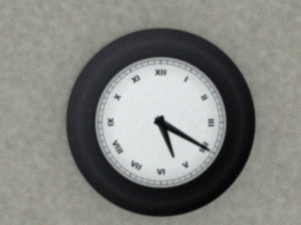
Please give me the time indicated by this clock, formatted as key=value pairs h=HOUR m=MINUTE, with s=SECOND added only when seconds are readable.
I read h=5 m=20
